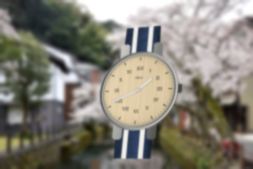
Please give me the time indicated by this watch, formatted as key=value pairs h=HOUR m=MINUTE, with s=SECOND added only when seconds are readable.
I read h=1 m=41
